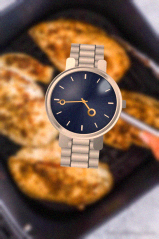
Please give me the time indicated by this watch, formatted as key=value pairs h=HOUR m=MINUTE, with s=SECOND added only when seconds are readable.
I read h=4 m=44
